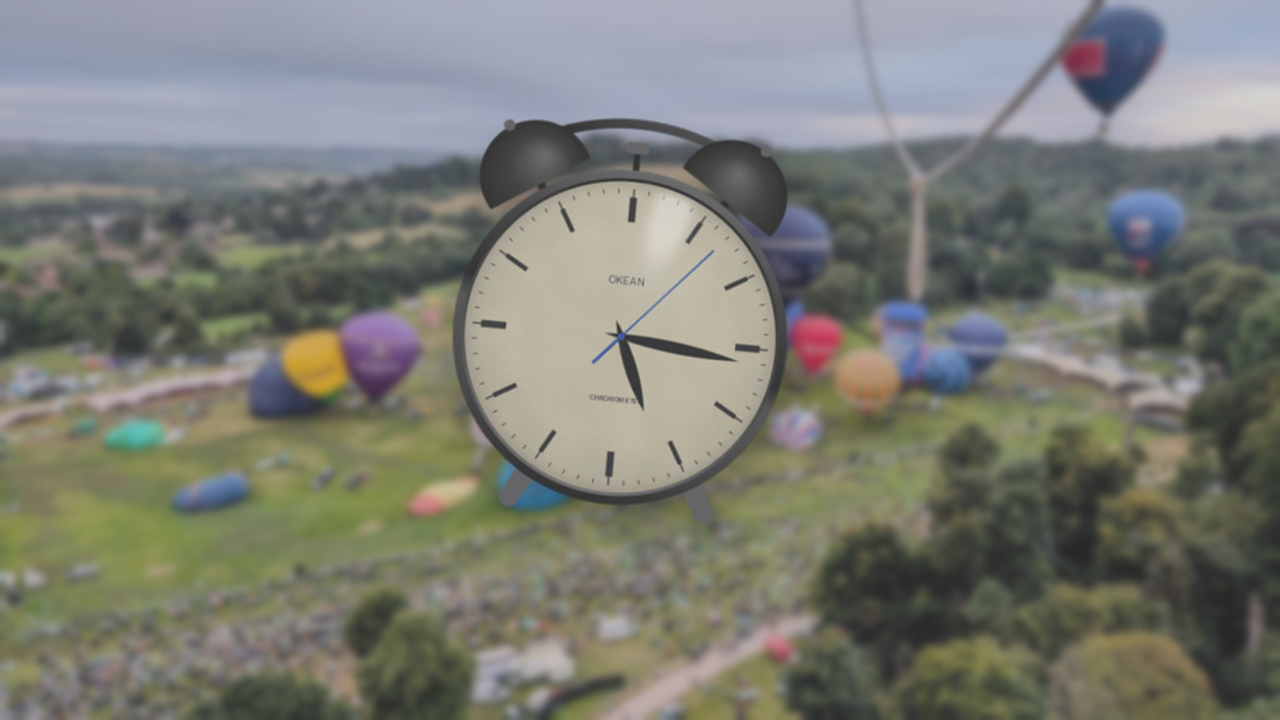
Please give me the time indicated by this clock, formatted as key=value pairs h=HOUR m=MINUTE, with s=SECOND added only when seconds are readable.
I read h=5 m=16 s=7
